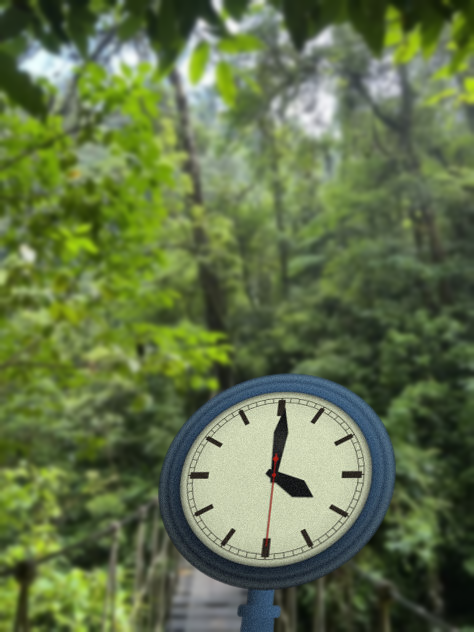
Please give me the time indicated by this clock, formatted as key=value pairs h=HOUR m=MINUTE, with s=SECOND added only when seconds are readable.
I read h=4 m=0 s=30
